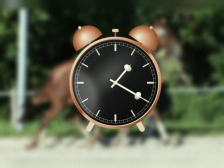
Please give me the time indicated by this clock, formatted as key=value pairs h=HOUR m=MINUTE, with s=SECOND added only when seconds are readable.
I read h=1 m=20
